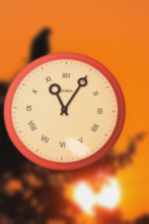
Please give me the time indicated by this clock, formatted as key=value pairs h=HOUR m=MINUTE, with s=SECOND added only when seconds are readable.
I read h=11 m=5
